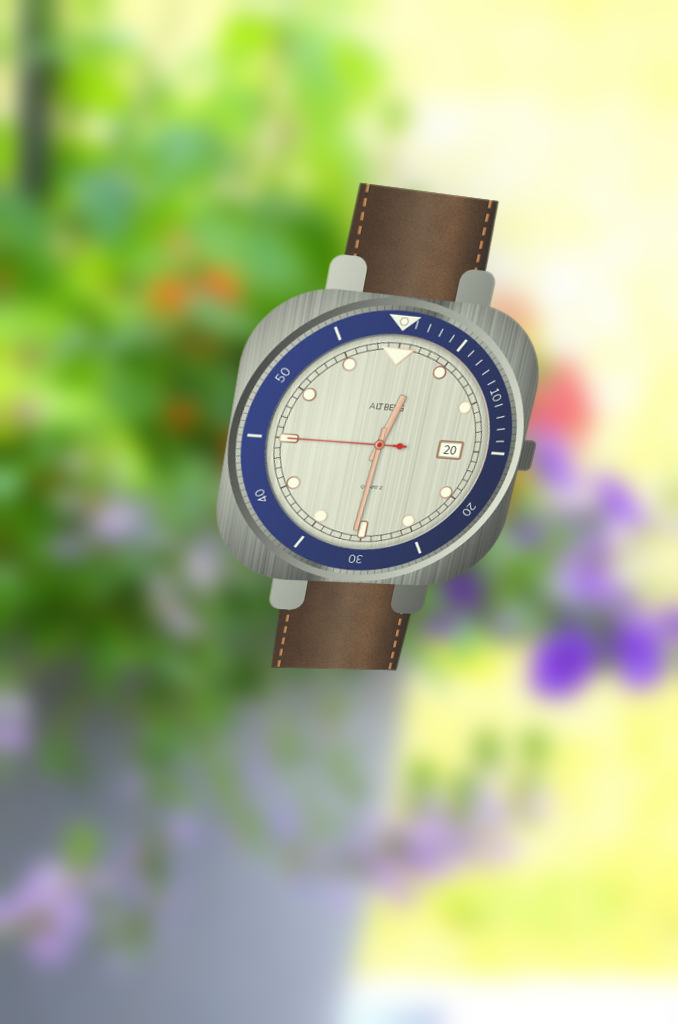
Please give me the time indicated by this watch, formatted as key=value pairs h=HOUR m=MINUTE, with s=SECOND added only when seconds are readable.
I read h=12 m=30 s=45
